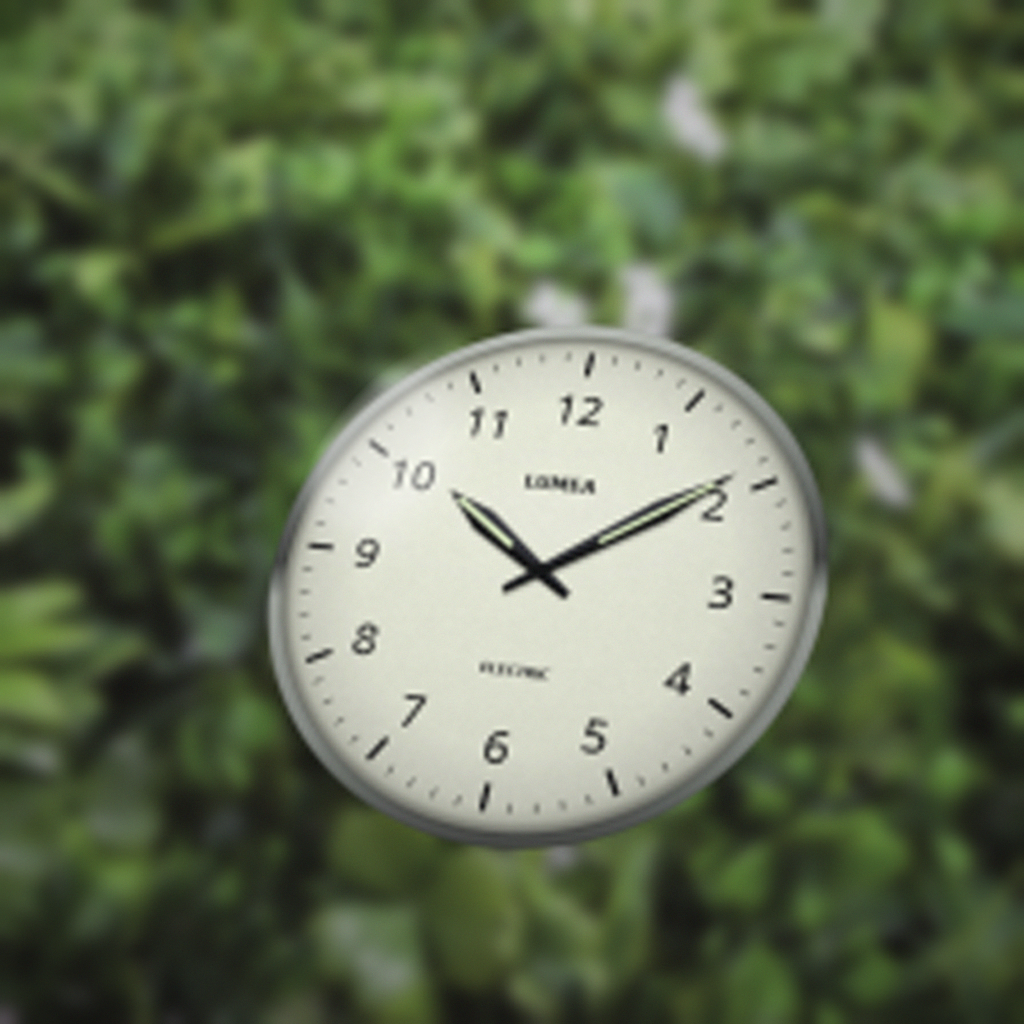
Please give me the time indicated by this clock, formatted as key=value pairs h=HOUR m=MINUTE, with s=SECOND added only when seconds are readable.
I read h=10 m=9
